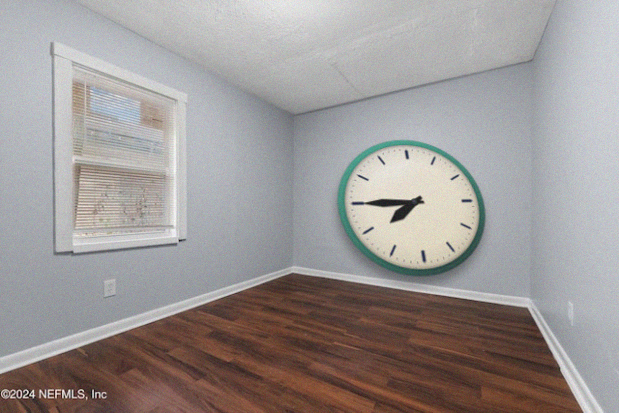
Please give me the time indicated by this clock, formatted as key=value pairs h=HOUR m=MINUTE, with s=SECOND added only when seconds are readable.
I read h=7 m=45
